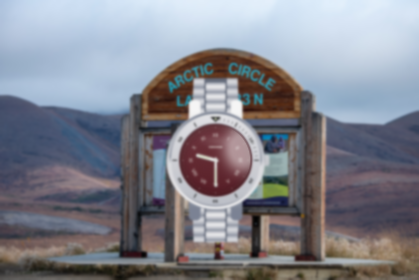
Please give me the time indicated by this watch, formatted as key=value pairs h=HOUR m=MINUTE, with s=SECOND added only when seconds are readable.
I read h=9 m=30
